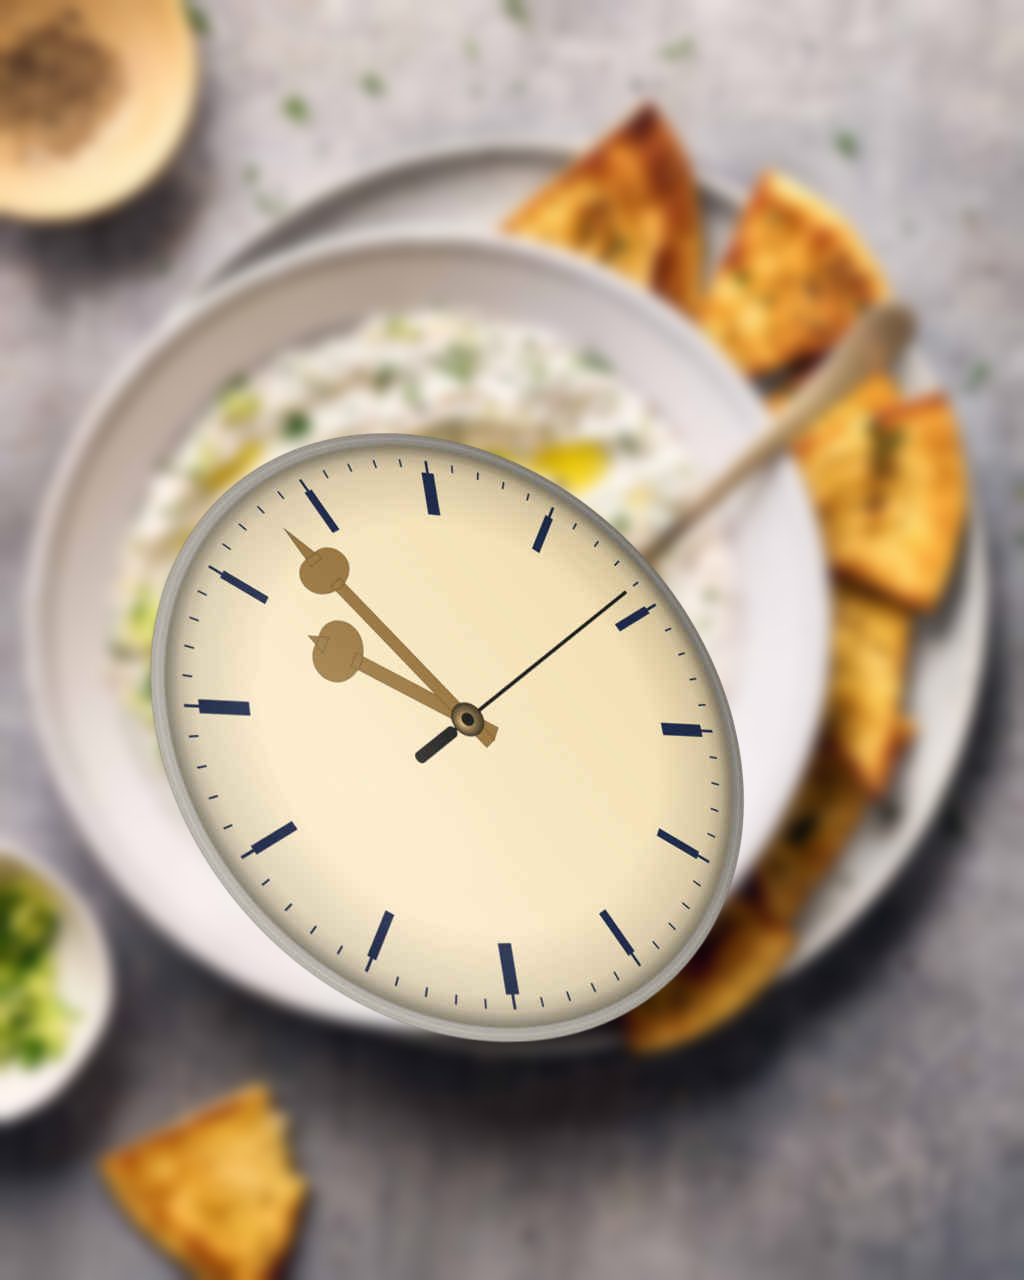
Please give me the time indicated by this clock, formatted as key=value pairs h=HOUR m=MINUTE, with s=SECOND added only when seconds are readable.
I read h=9 m=53 s=9
